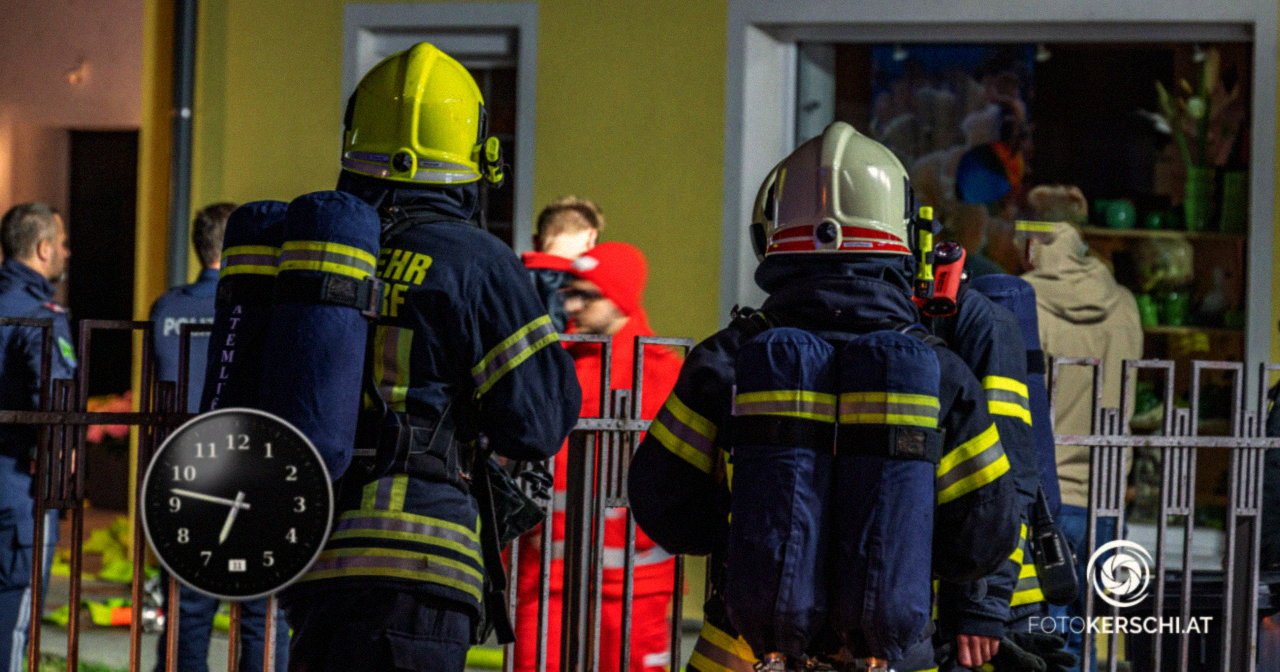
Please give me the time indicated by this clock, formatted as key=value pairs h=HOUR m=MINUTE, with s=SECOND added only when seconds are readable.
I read h=6 m=47
